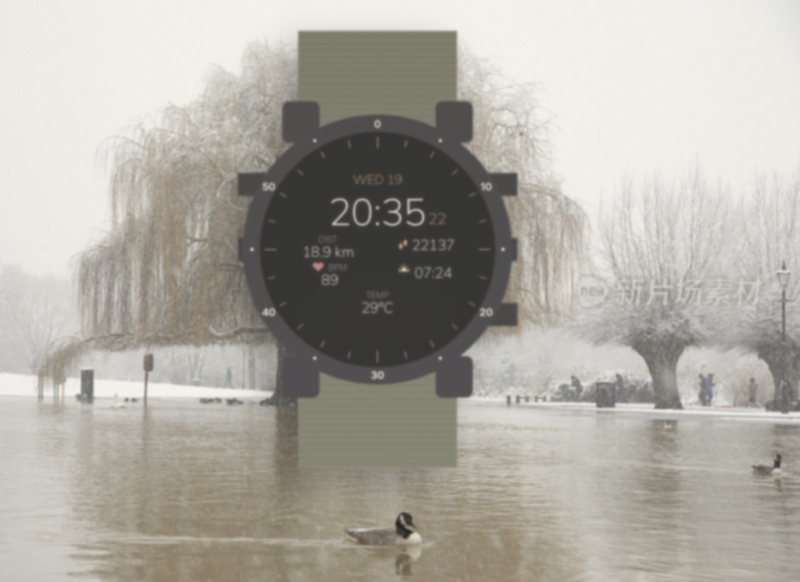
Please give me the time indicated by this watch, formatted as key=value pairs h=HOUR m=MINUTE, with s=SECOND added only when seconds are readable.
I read h=20 m=35 s=22
